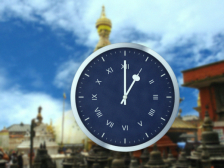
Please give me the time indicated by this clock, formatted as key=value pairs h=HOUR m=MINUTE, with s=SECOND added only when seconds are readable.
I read h=1 m=0
